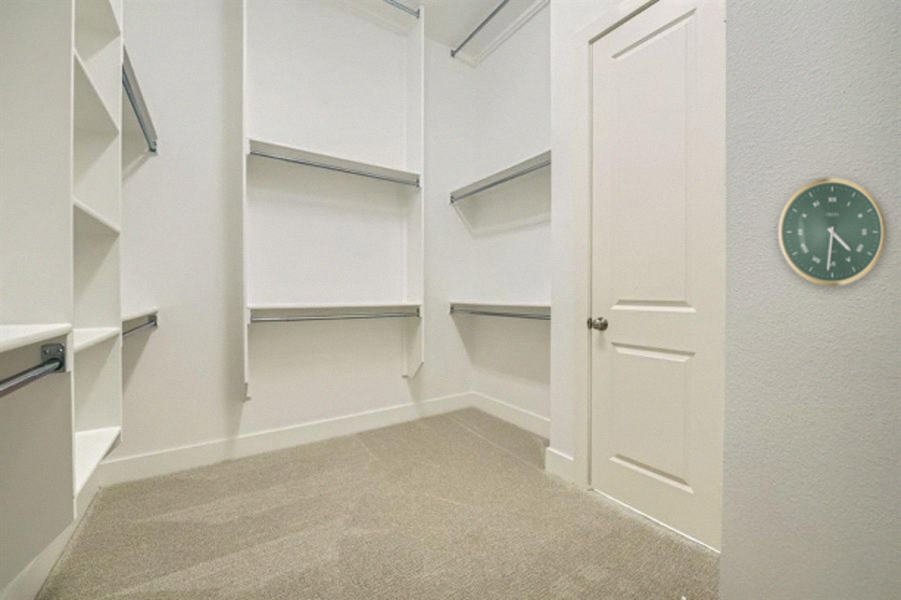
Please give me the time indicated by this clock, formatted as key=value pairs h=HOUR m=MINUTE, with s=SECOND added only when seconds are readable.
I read h=4 m=31
